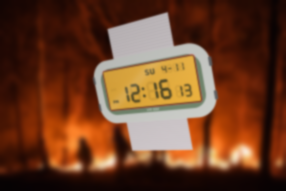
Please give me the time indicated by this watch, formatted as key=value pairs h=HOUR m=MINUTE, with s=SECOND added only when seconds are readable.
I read h=12 m=16 s=13
